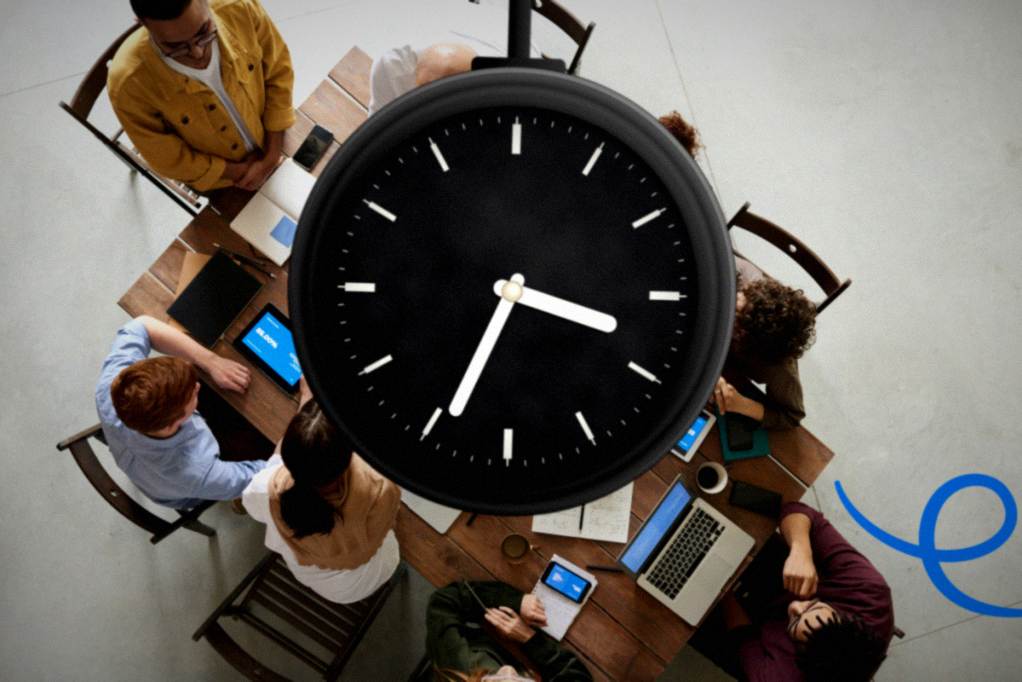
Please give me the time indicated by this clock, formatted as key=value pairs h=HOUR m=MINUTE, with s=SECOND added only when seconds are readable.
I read h=3 m=34
